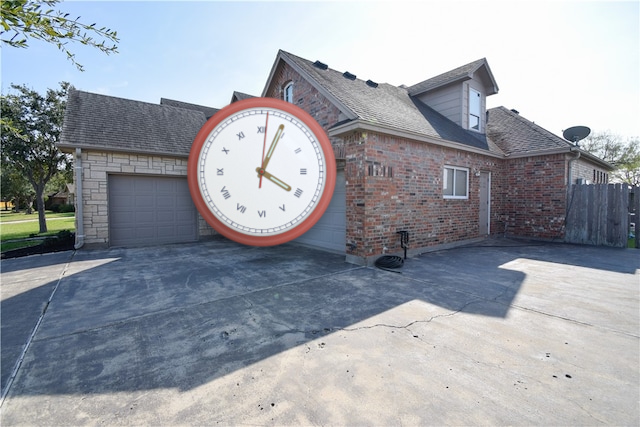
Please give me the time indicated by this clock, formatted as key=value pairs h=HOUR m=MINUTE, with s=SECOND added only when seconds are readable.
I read h=4 m=4 s=1
